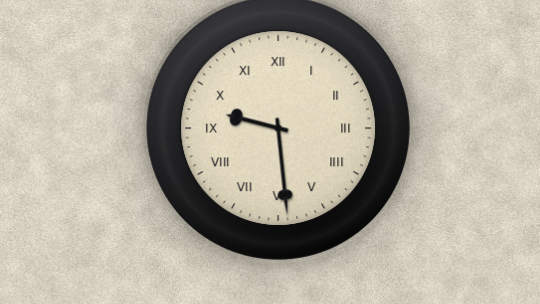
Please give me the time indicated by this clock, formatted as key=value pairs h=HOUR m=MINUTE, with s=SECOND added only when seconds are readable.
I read h=9 m=29
